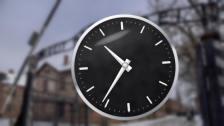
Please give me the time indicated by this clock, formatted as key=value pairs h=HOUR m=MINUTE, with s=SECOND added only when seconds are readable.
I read h=10 m=36
